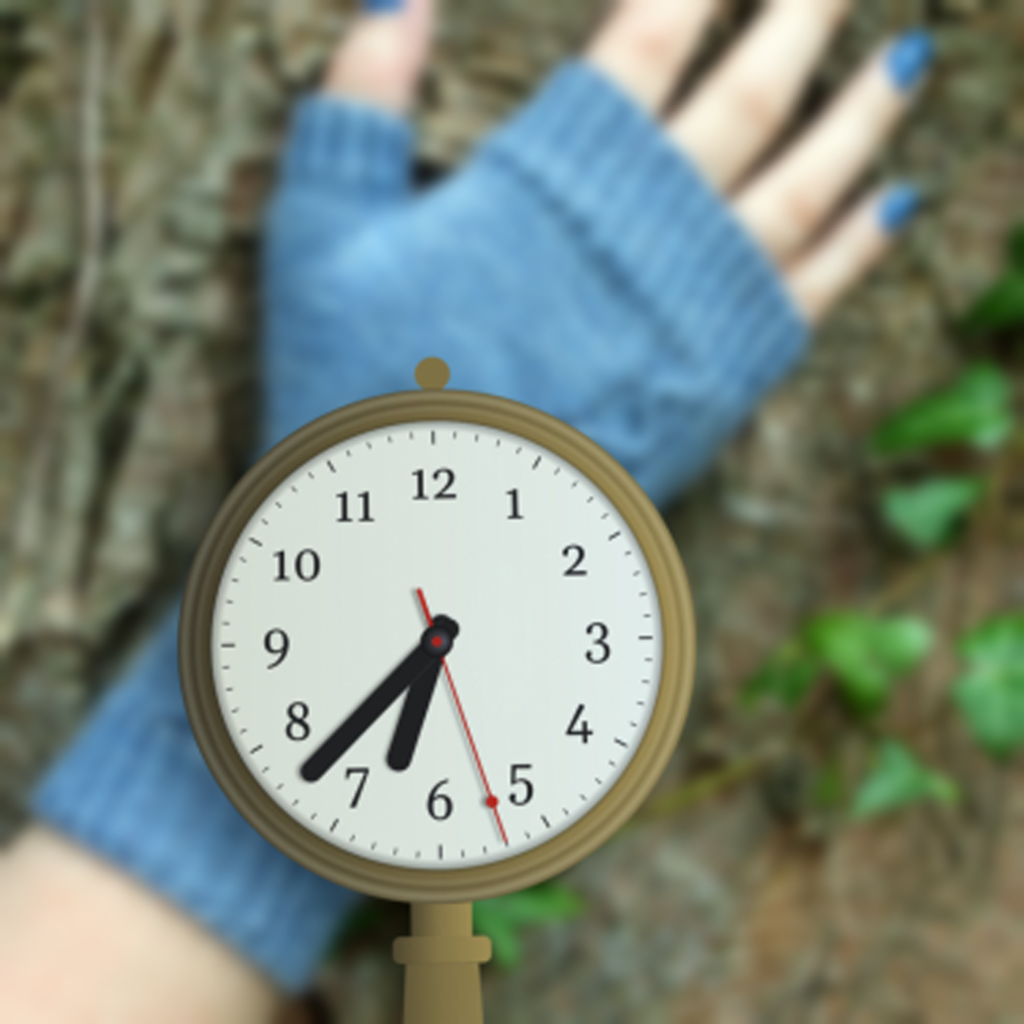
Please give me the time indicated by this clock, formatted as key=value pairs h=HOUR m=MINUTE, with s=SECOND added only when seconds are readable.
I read h=6 m=37 s=27
